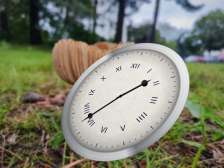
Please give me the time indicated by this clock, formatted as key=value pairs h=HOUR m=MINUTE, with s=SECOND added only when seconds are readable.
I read h=1 m=37
